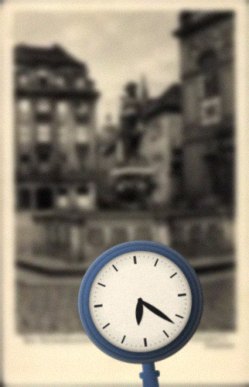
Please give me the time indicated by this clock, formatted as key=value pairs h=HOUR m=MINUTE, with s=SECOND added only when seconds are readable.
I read h=6 m=22
